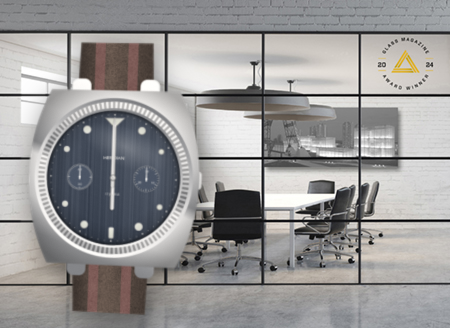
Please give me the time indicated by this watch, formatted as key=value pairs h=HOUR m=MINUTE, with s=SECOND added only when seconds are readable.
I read h=6 m=0
